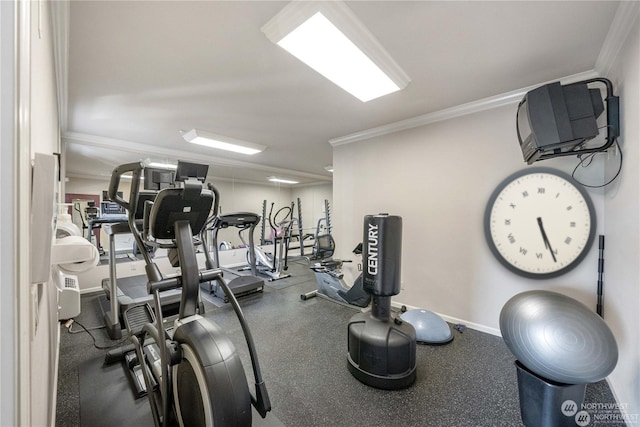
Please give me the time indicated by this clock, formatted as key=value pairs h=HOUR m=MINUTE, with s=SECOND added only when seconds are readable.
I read h=5 m=26
